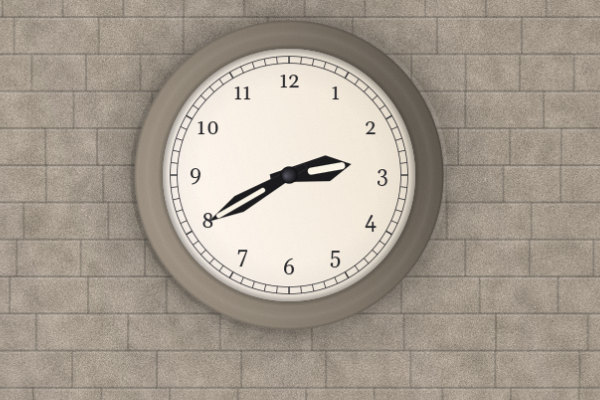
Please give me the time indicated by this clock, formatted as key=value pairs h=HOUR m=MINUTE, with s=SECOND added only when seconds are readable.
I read h=2 m=40
